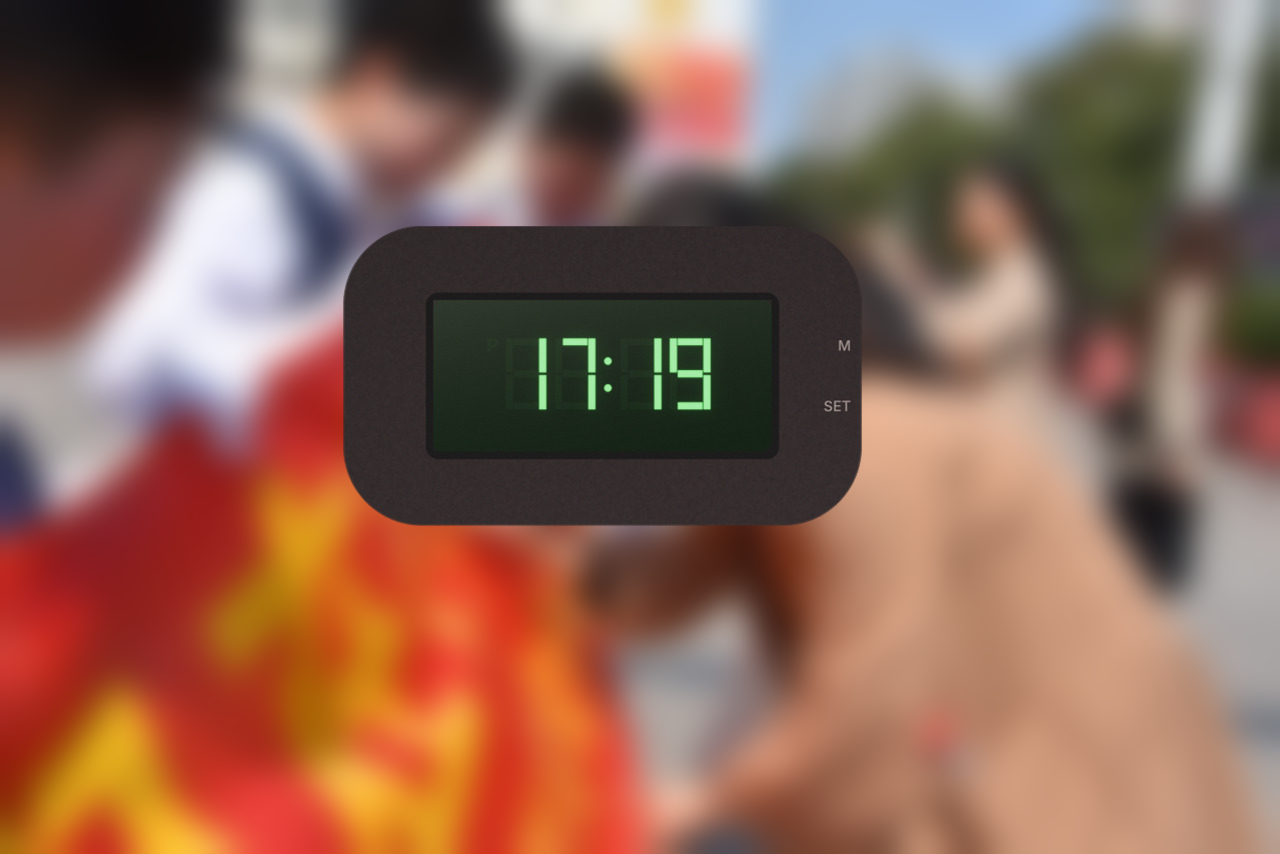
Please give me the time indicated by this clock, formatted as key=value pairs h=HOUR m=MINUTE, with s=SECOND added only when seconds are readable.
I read h=17 m=19
